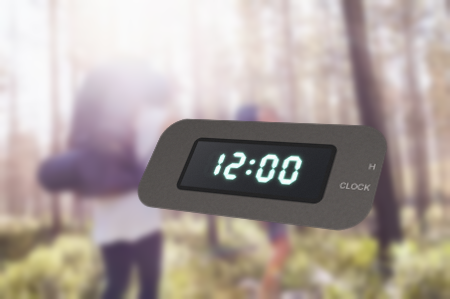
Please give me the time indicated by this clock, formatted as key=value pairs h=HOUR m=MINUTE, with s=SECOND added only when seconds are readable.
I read h=12 m=0
